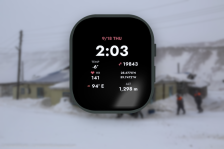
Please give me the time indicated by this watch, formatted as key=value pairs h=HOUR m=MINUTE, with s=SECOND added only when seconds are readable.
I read h=2 m=3
